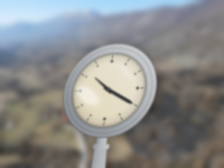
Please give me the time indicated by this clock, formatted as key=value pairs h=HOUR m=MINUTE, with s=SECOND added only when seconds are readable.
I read h=10 m=20
